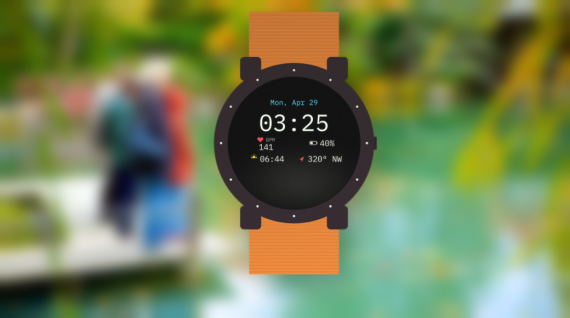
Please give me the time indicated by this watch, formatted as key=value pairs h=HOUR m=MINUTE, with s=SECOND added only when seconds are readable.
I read h=3 m=25
